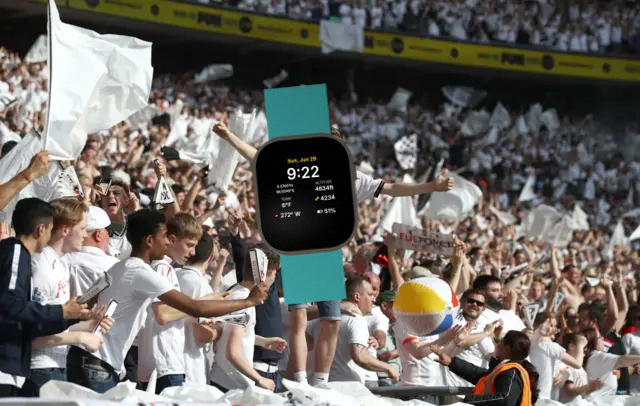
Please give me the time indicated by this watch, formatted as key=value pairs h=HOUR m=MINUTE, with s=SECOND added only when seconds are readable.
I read h=9 m=22
